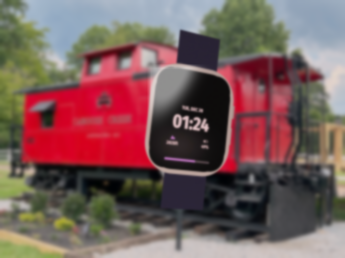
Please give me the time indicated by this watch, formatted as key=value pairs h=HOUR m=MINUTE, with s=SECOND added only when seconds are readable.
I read h=1 m=24
